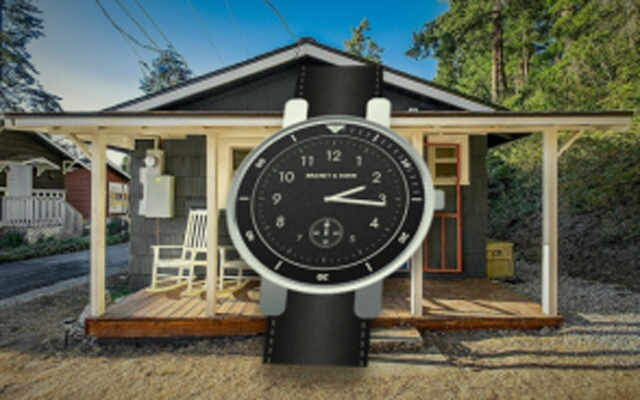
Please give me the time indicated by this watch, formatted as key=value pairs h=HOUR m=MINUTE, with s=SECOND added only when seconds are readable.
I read h=2 m=16
